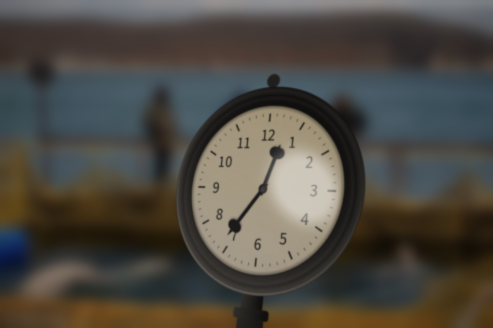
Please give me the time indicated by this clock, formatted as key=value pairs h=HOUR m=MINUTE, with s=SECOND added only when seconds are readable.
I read h=12 m=36
